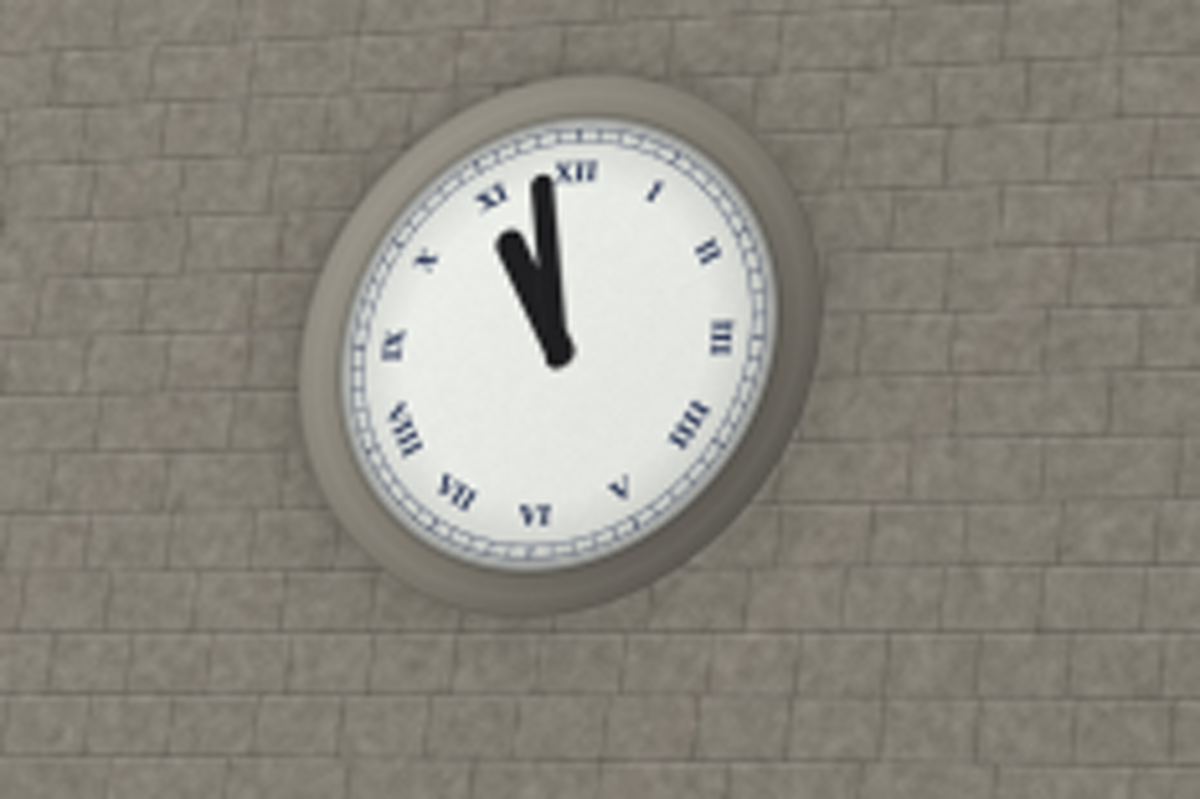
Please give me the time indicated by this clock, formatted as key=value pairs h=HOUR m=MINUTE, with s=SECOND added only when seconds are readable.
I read h=10 m=58
